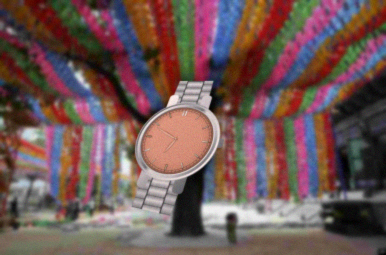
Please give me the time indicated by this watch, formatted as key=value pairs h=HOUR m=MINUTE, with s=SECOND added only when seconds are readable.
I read h=6 m=49
